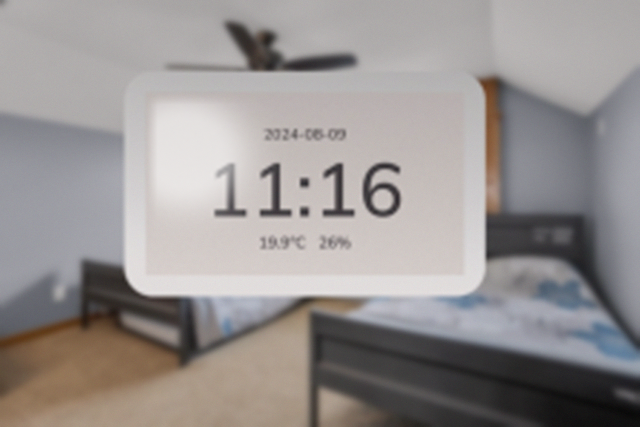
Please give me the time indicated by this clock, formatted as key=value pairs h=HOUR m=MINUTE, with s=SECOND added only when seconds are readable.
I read h=11 m=16
